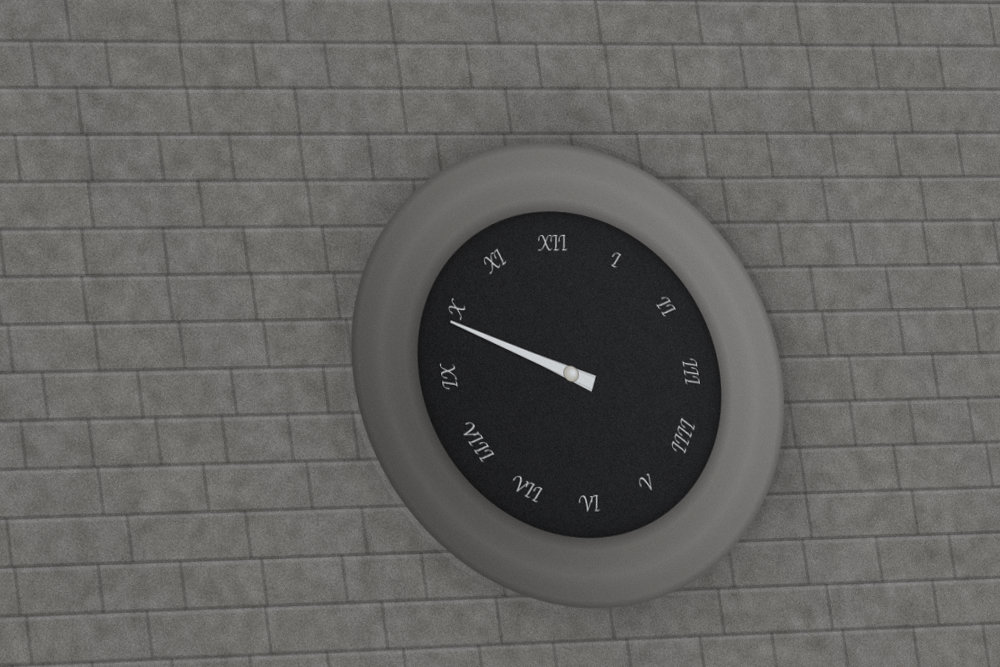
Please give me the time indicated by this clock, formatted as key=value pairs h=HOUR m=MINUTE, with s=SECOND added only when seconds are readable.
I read h=9 m=49
